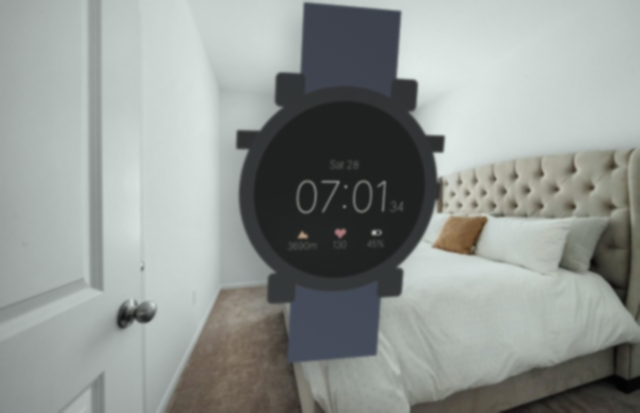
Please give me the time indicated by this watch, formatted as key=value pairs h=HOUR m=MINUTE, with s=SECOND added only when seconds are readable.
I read h=7 m=1 s=34
